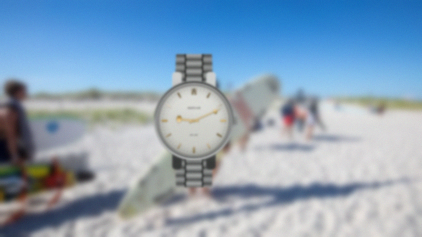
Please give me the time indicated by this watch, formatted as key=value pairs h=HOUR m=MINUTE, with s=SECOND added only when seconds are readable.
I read h=9 m=11
